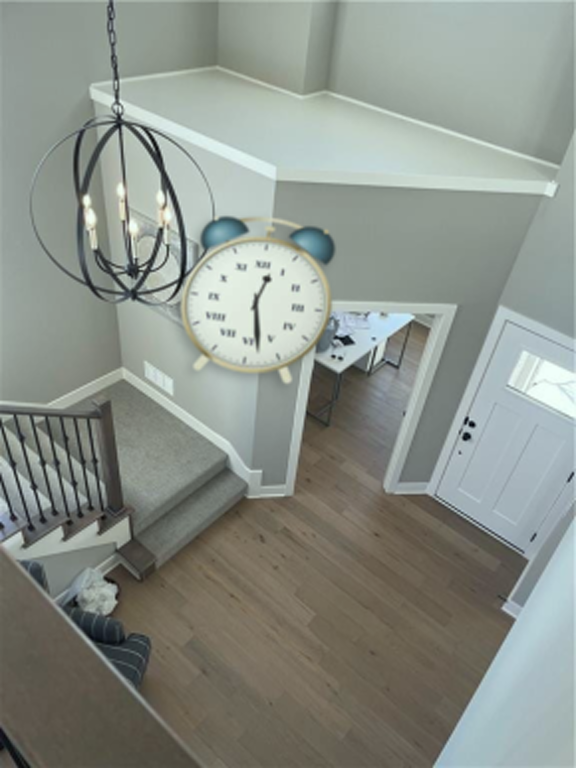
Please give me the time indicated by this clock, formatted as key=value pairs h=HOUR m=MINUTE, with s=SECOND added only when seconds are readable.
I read h=12 m=28
